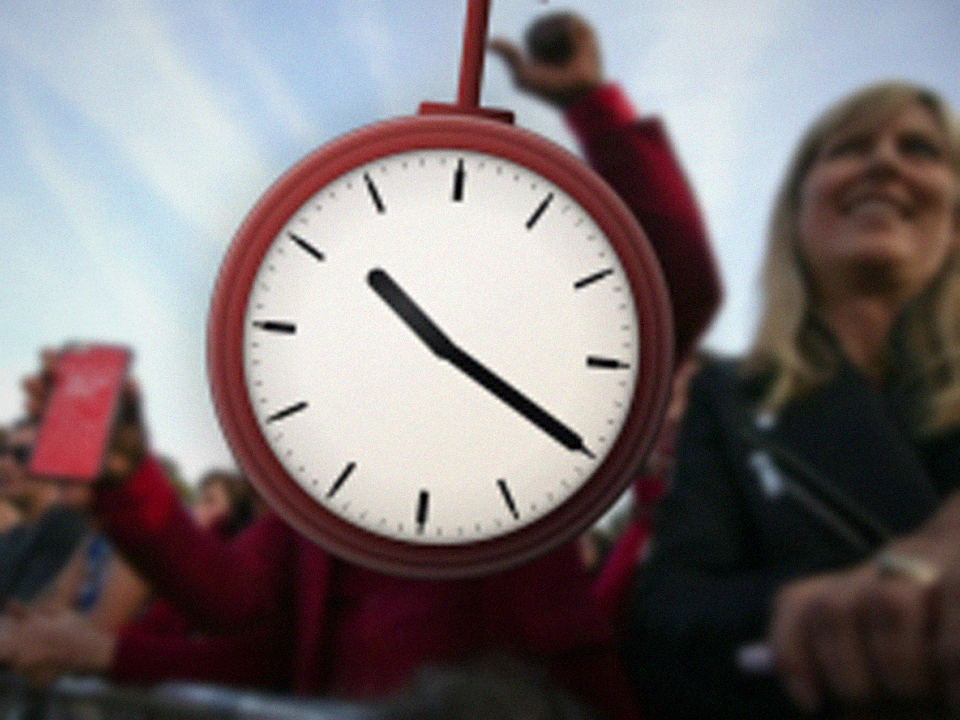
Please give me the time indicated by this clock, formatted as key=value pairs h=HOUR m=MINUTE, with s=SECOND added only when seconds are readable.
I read h=10 m=20
